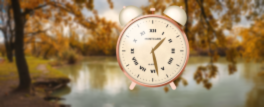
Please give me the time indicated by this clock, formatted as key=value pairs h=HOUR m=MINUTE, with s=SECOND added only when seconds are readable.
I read h=1 m=28
